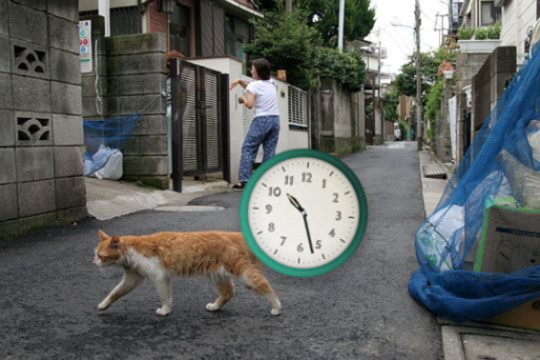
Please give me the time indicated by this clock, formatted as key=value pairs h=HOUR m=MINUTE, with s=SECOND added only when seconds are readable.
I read h=10 m=27
